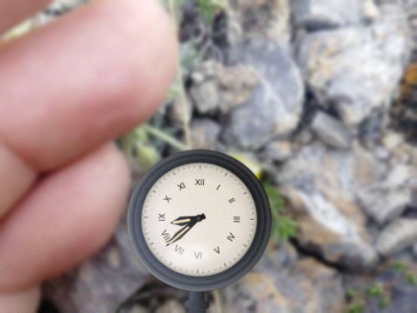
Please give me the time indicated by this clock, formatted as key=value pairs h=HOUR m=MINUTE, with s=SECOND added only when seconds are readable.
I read h=8 m=38
